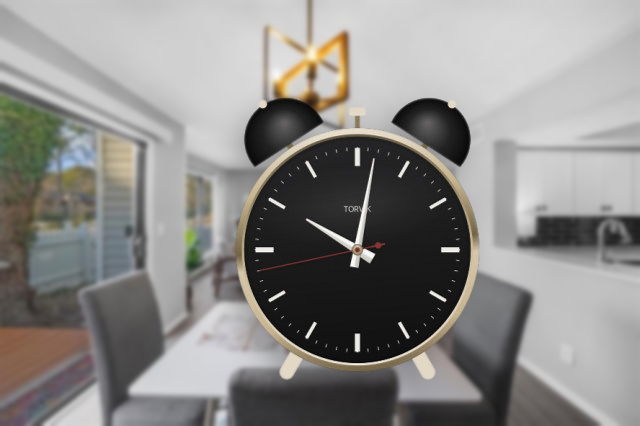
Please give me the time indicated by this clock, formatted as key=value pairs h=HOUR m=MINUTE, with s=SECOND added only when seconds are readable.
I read h=10 m=1 s=43
